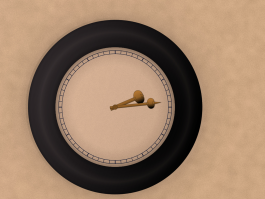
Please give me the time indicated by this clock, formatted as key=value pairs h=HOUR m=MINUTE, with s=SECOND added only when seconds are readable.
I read h=2 m=14
